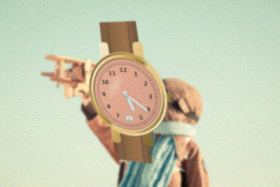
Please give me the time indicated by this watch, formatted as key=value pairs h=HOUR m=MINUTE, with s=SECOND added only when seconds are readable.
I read h=5 m=21
